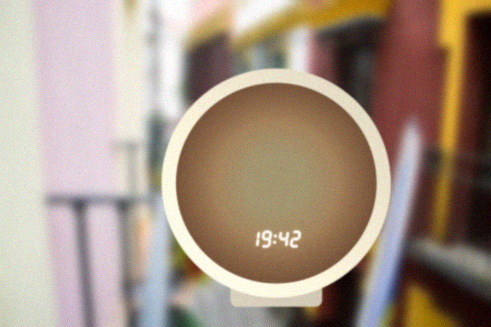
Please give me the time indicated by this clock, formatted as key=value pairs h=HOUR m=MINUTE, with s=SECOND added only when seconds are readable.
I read h=19 m=42
